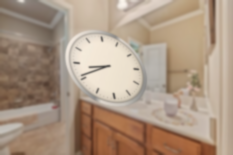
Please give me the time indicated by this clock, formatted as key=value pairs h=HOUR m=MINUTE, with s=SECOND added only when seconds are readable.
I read h=8 m=41
